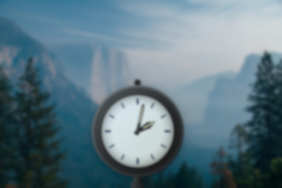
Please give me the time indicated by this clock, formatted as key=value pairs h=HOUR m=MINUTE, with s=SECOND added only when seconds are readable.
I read h=2 m=2
